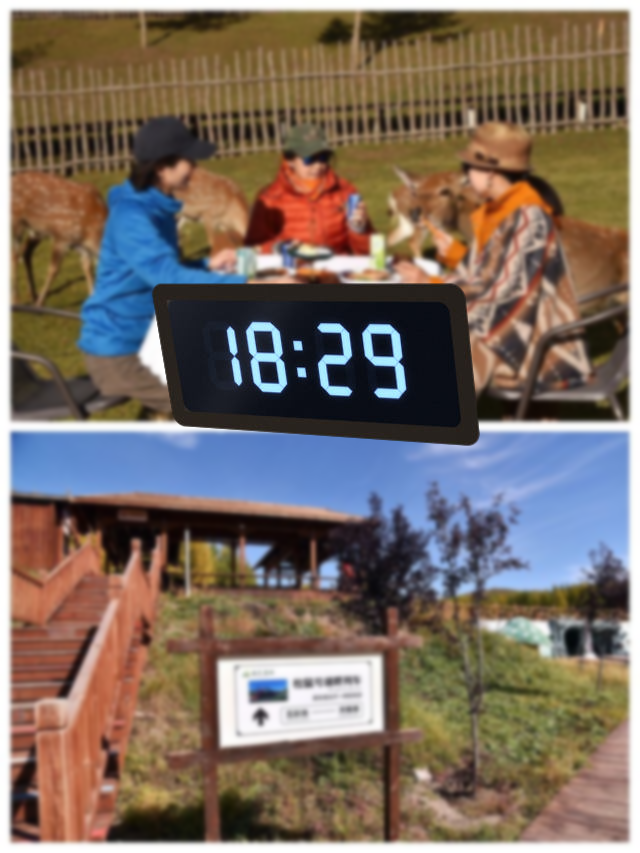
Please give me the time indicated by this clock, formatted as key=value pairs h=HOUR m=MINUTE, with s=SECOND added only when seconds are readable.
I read h=18 m=29
